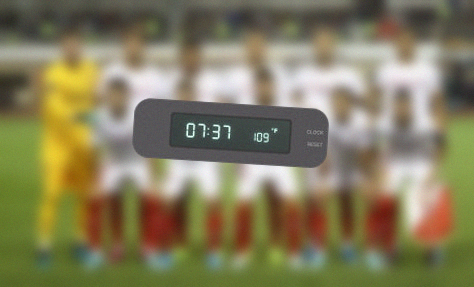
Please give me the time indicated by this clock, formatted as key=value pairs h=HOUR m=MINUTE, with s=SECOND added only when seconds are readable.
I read h=7 m=37
